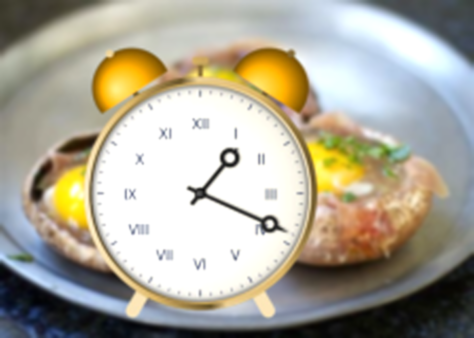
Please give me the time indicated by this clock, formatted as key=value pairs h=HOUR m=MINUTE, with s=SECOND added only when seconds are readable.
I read h=1 m=19
